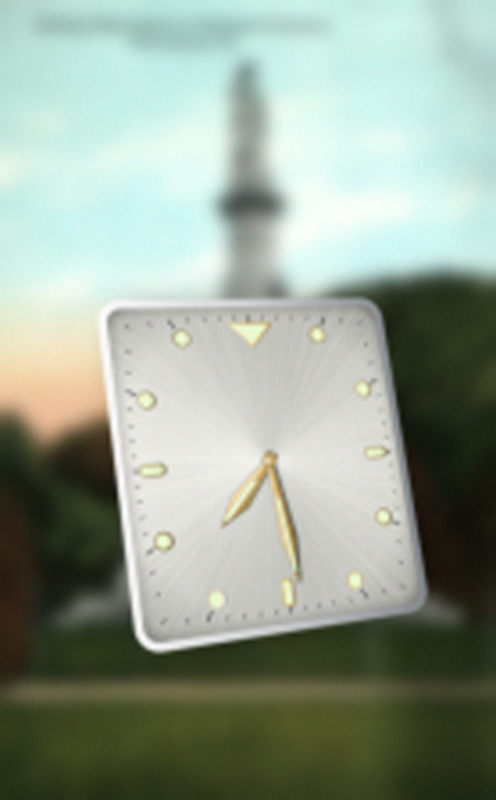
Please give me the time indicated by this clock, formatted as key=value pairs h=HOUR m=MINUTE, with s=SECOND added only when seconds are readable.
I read h=7 m=29
